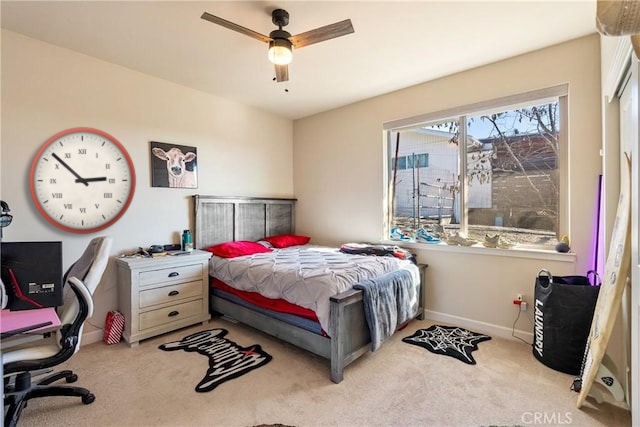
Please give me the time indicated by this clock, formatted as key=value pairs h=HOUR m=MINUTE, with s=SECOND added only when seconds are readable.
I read h=2 m=52
